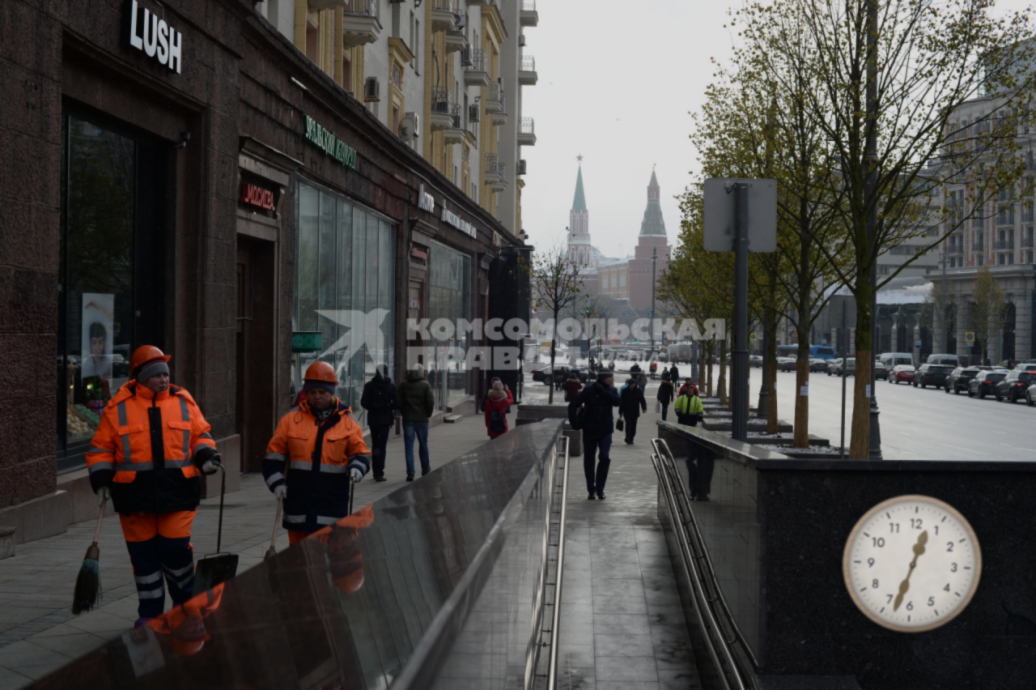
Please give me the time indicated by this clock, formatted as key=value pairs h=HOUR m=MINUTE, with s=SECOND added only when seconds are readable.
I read h=12 m=33
